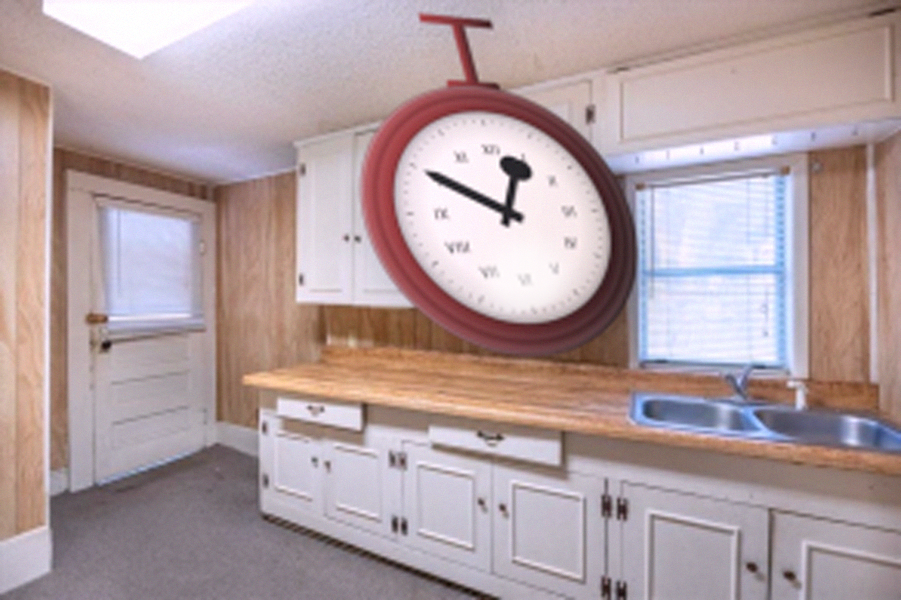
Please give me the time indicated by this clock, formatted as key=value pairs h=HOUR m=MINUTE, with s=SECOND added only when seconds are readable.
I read h=12 m=50
